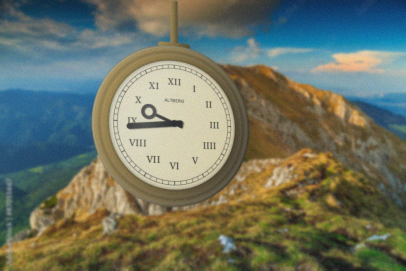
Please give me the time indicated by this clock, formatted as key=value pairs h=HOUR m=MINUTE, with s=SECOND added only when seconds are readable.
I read h=9 m=44
